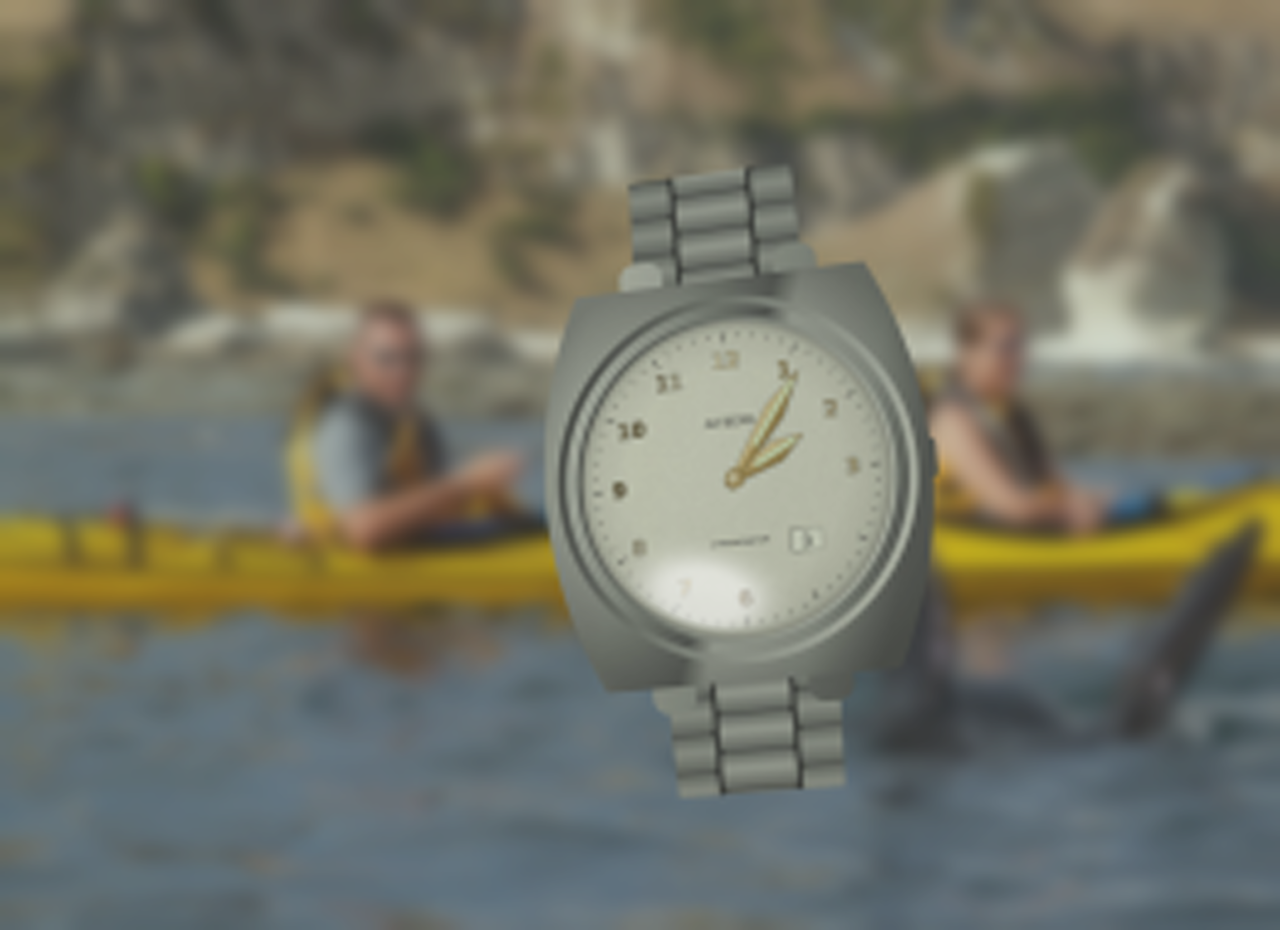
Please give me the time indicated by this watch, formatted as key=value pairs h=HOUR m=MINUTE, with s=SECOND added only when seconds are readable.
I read h=2 m=6
